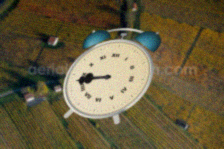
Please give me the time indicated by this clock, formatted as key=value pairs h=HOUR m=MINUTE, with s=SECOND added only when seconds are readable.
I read h=8 m=43
